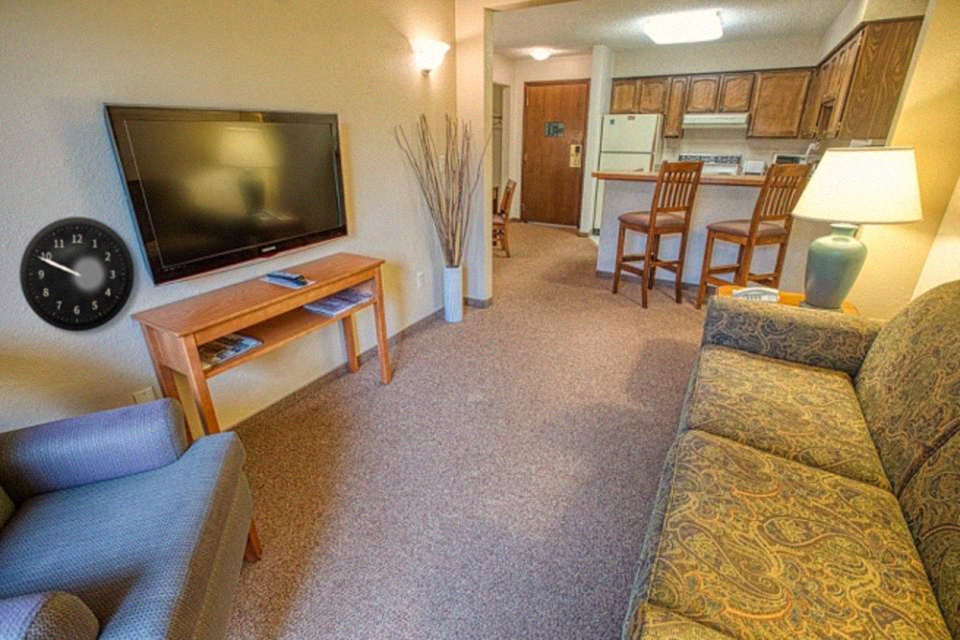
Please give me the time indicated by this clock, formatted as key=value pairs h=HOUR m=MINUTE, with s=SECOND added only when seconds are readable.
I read h=9 m=49
